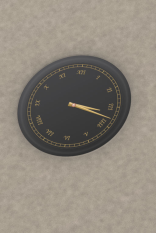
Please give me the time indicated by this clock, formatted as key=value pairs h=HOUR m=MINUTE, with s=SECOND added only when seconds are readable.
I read h=3 m=18
